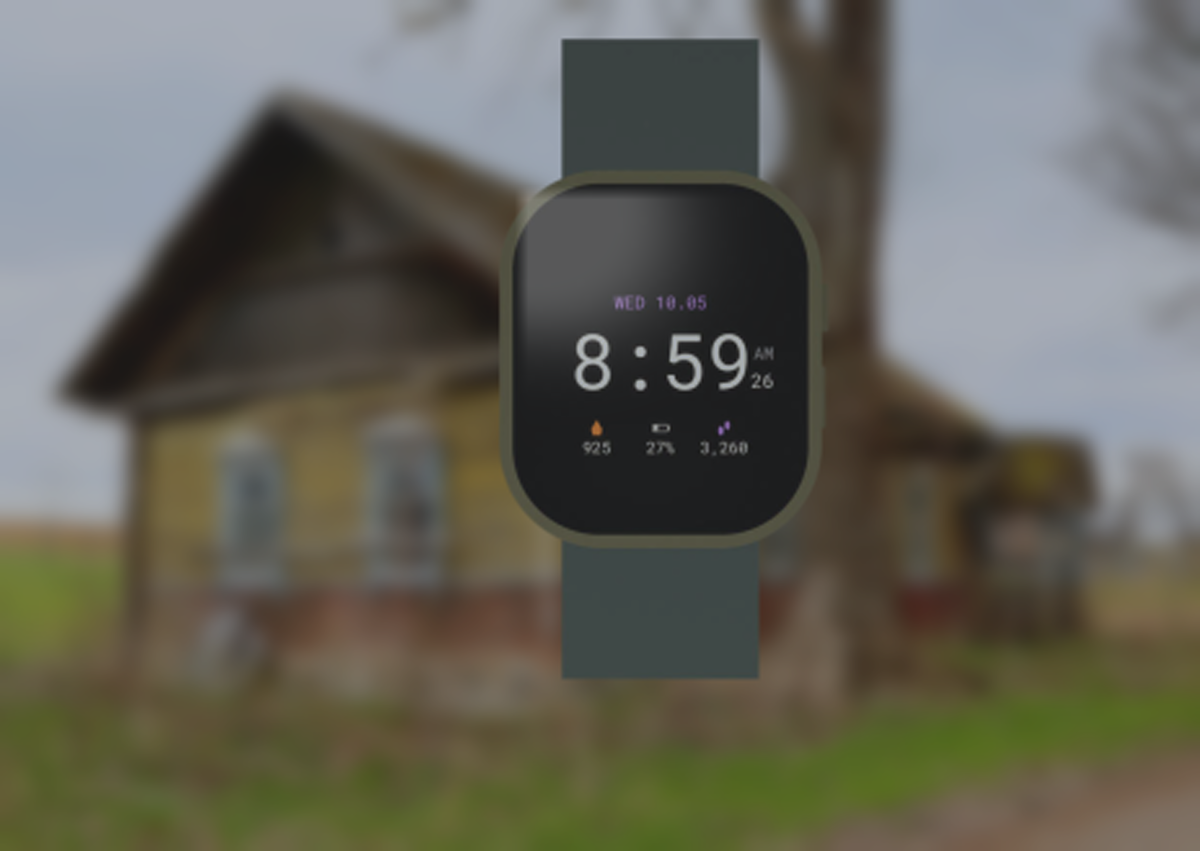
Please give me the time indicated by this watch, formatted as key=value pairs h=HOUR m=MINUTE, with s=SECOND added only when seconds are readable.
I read h=8 m=59 s=26
